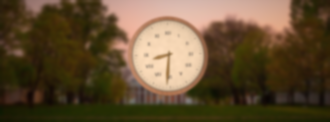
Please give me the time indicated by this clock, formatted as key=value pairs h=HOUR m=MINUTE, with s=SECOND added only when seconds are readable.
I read h=8 m=31
